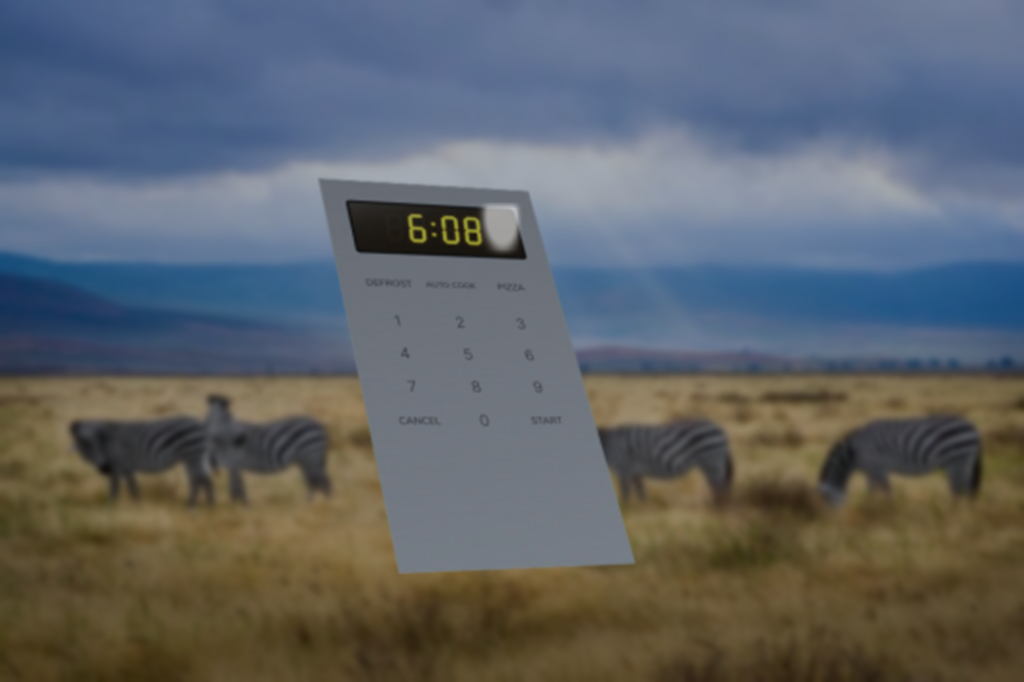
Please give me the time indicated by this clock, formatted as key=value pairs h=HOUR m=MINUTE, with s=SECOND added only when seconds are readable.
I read h=6 m=8
